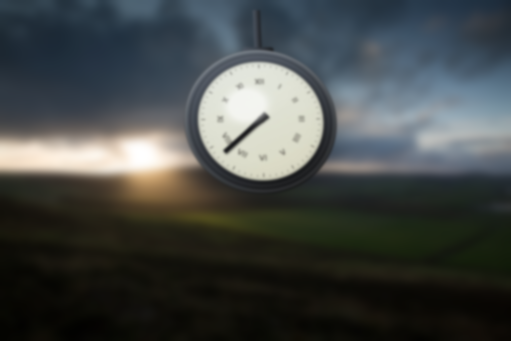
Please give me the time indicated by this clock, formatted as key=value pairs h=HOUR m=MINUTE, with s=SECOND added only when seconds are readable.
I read h=7 m=38
